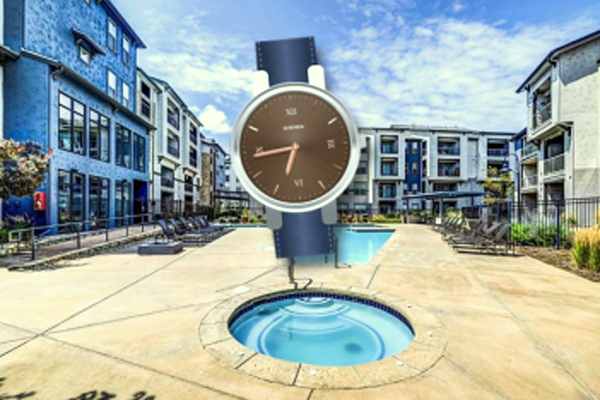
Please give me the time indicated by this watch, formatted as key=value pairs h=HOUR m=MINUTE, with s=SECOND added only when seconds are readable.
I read h=6 m=44
